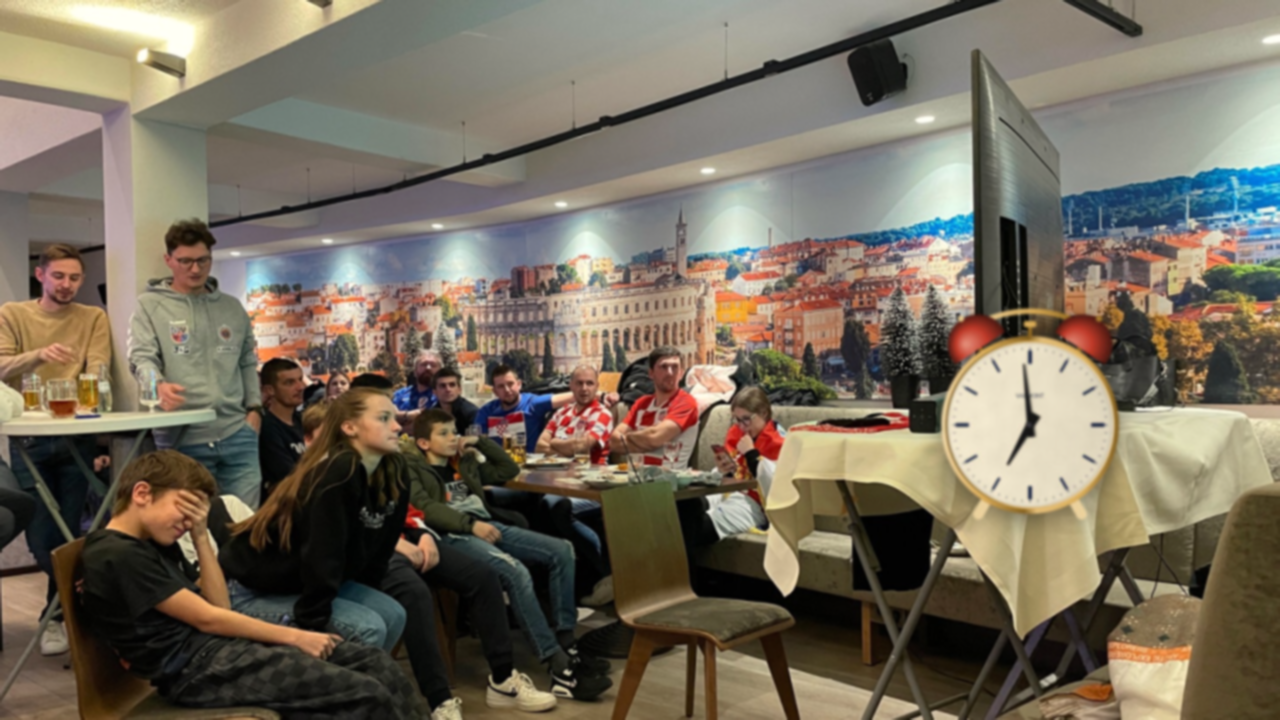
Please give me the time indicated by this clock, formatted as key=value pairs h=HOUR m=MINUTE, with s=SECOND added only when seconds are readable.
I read h=6 m=59
